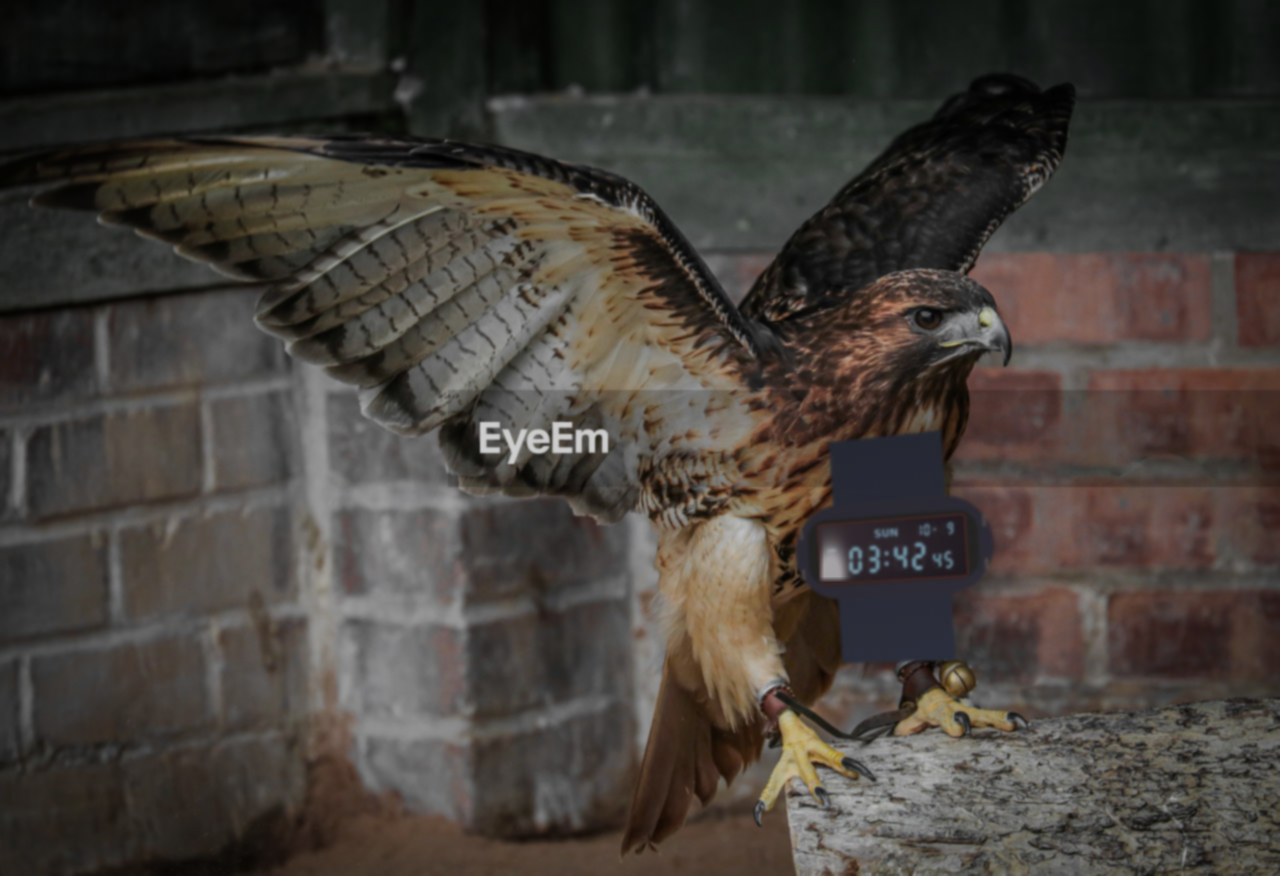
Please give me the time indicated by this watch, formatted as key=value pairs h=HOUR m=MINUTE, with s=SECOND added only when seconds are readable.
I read h=3 m=42 s=45
